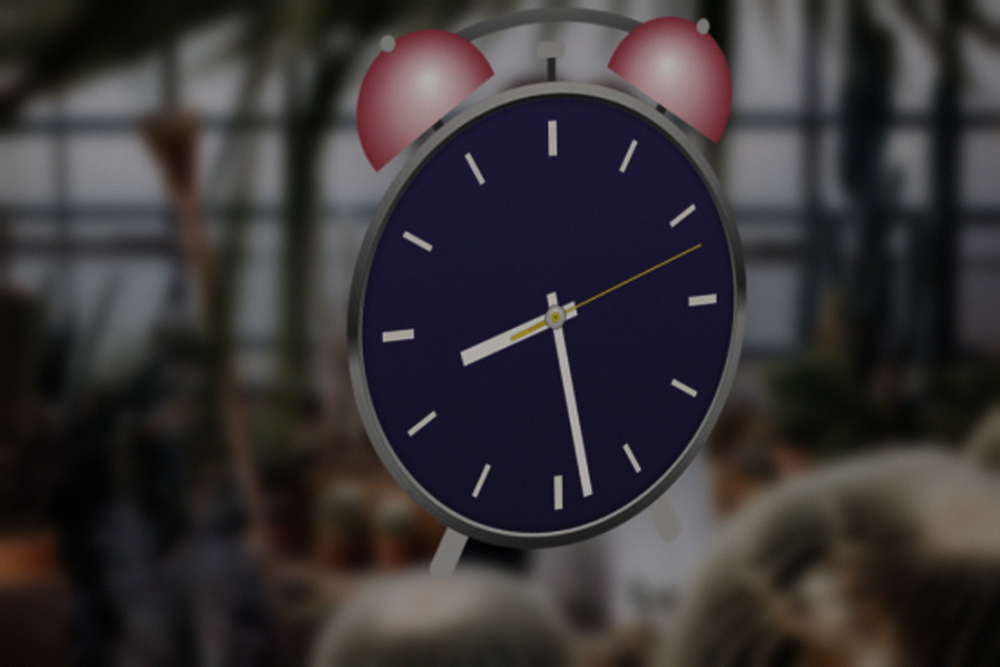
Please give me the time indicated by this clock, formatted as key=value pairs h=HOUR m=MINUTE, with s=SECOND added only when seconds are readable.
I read h=8 m=28 s=12
